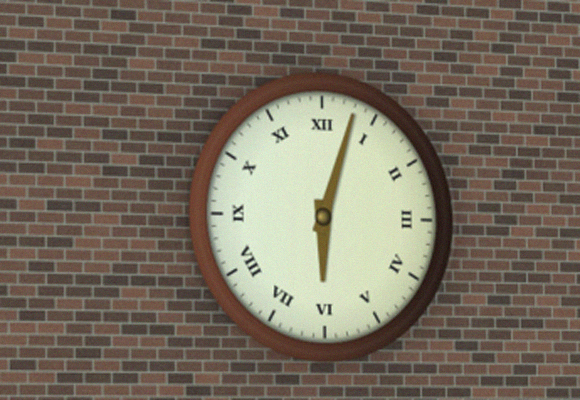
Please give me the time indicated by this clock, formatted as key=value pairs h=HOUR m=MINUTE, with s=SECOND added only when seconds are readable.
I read h=6 m=3
